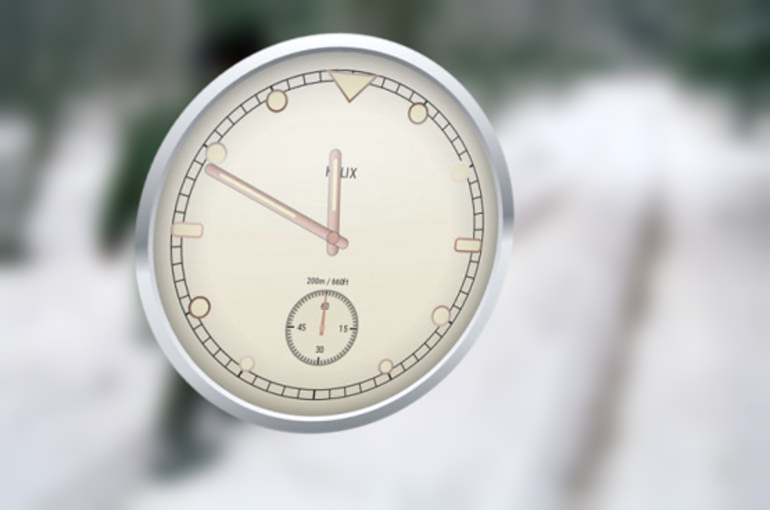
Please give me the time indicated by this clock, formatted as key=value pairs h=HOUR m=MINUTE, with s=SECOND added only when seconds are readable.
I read h=11 m=49
